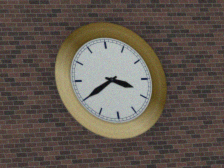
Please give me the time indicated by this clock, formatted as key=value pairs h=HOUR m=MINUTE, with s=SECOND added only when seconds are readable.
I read h=3 m=40
